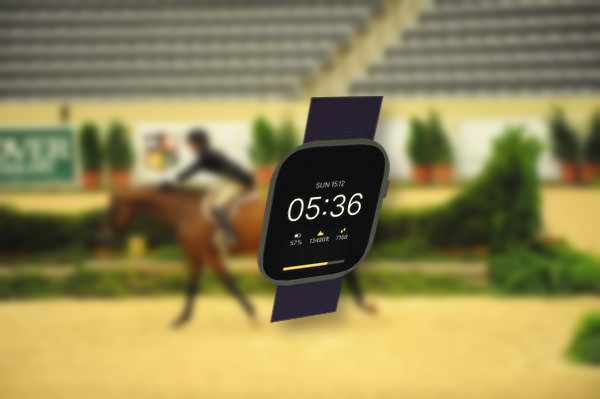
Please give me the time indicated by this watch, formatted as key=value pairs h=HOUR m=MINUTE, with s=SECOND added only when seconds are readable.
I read h=5 m=36
